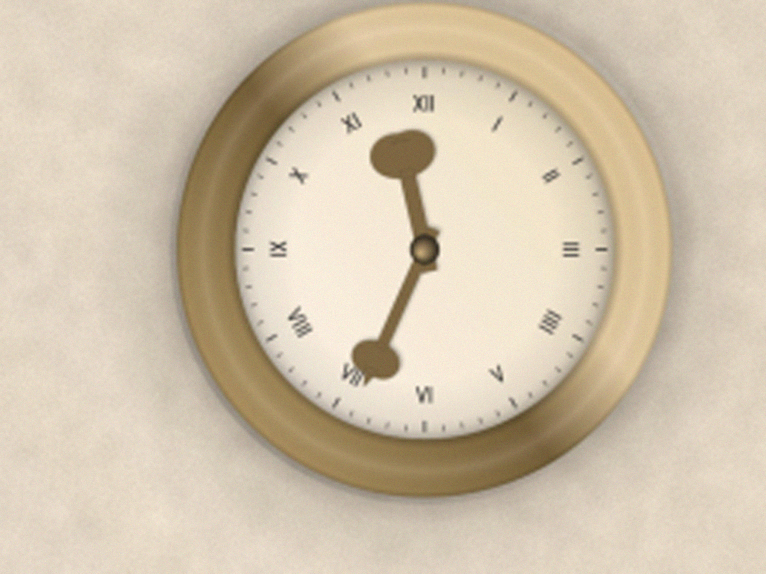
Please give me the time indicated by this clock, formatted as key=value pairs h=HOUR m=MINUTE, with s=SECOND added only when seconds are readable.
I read h=11 m=34
